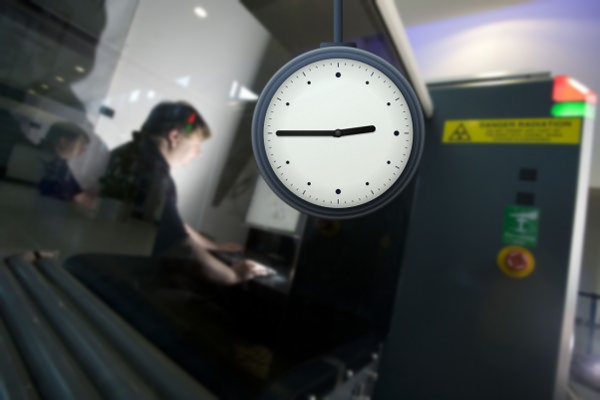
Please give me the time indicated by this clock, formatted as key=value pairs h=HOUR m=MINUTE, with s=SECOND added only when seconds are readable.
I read h=2 m=45
